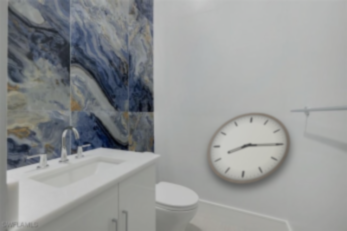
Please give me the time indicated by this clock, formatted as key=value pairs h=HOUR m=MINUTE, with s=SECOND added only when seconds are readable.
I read h=8 m=15
